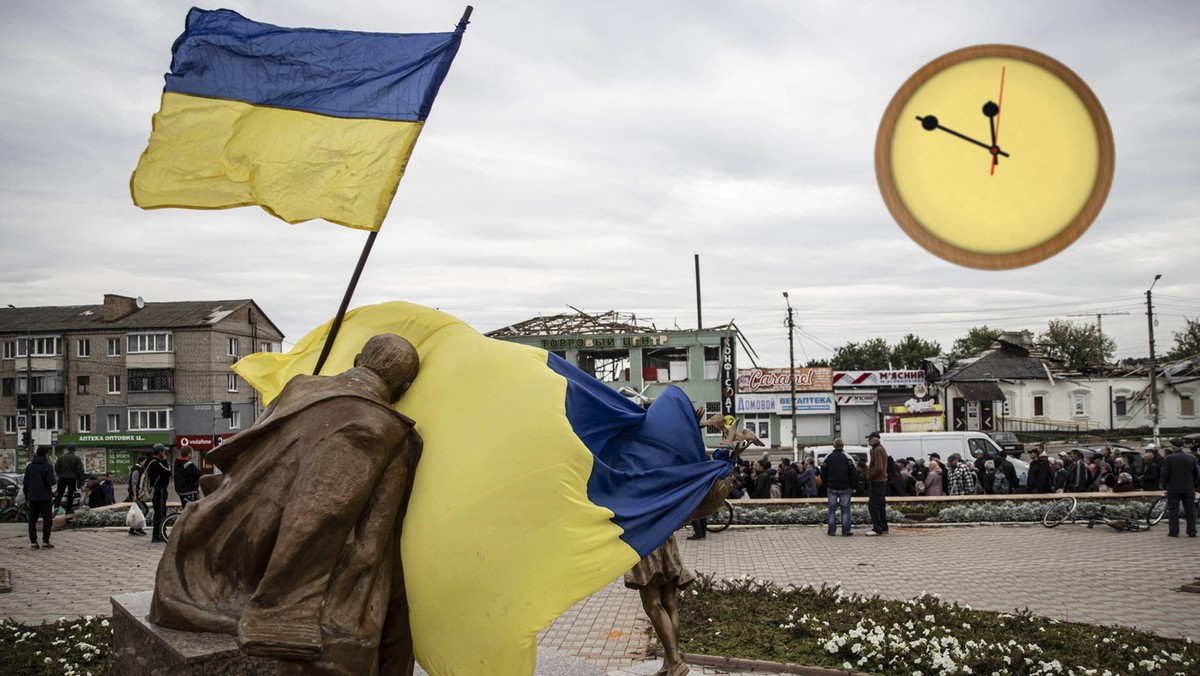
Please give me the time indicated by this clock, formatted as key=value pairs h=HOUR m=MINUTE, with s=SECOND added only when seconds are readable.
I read h=11 m=49 s=1
